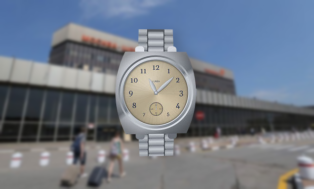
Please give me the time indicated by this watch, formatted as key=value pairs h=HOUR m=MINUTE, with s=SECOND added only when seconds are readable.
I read h=11 m=8
